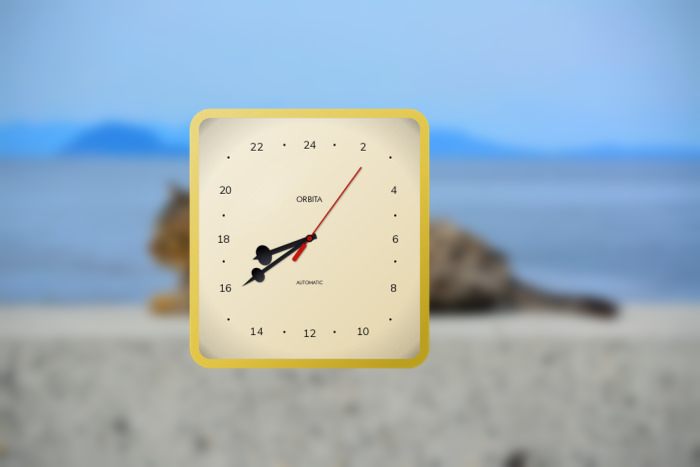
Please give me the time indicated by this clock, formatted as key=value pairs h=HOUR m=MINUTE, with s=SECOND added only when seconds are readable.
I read h=16 m=39 s=6
